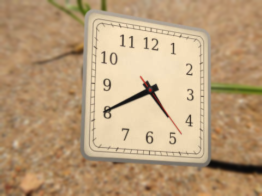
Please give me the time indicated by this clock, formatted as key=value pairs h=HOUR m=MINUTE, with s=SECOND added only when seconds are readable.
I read h=4 m=40 s=23
